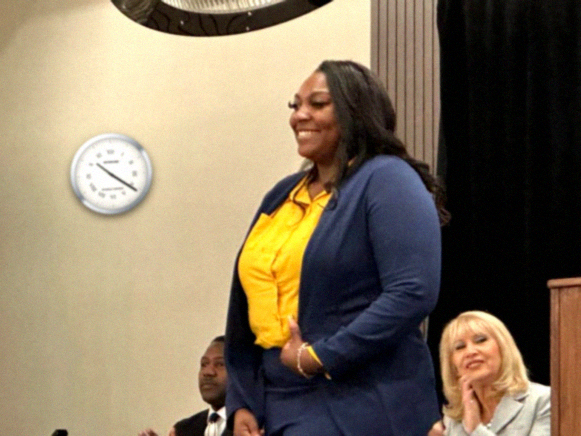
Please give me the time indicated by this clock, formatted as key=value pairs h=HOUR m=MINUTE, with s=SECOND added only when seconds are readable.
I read h=10 m=21
